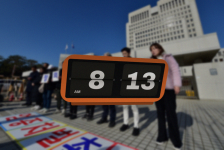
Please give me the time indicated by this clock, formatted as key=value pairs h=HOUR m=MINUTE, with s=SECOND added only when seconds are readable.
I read h=8 m=13
